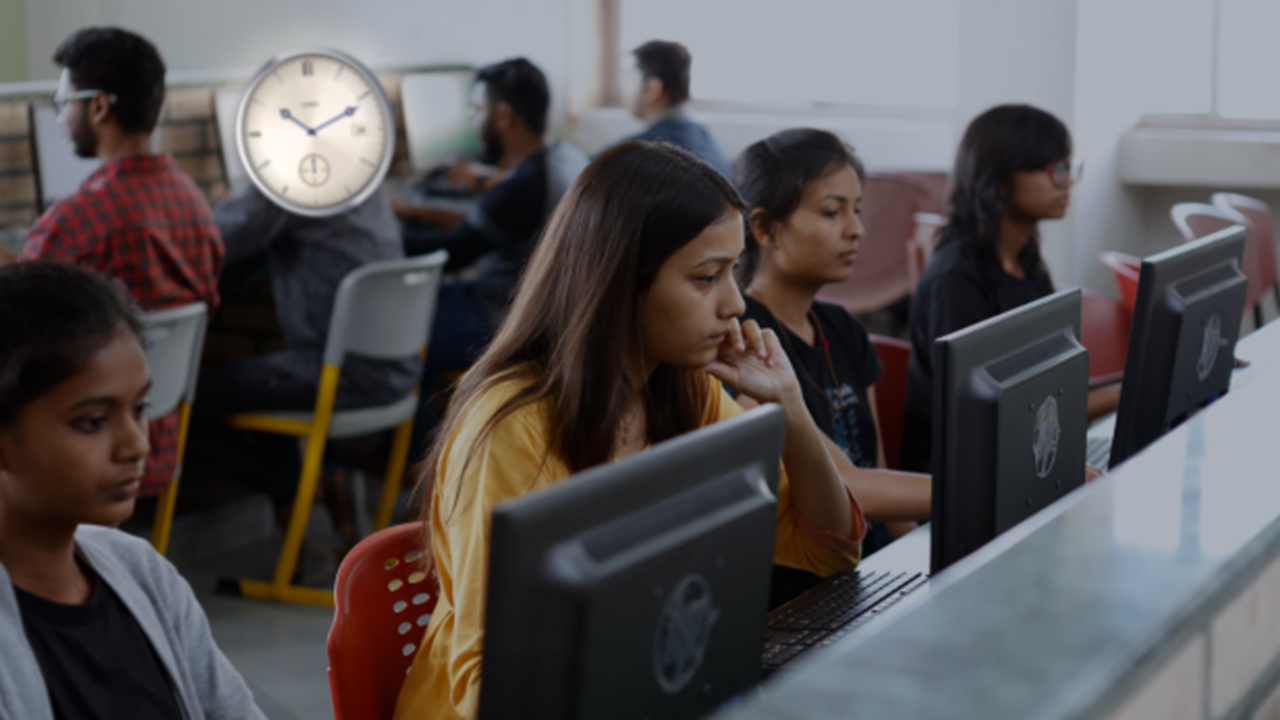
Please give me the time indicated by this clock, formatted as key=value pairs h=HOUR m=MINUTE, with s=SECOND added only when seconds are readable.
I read h=10 m=11
